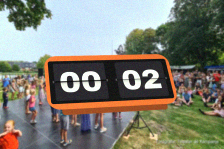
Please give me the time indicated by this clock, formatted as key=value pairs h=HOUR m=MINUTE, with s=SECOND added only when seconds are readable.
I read h=0 m=2
